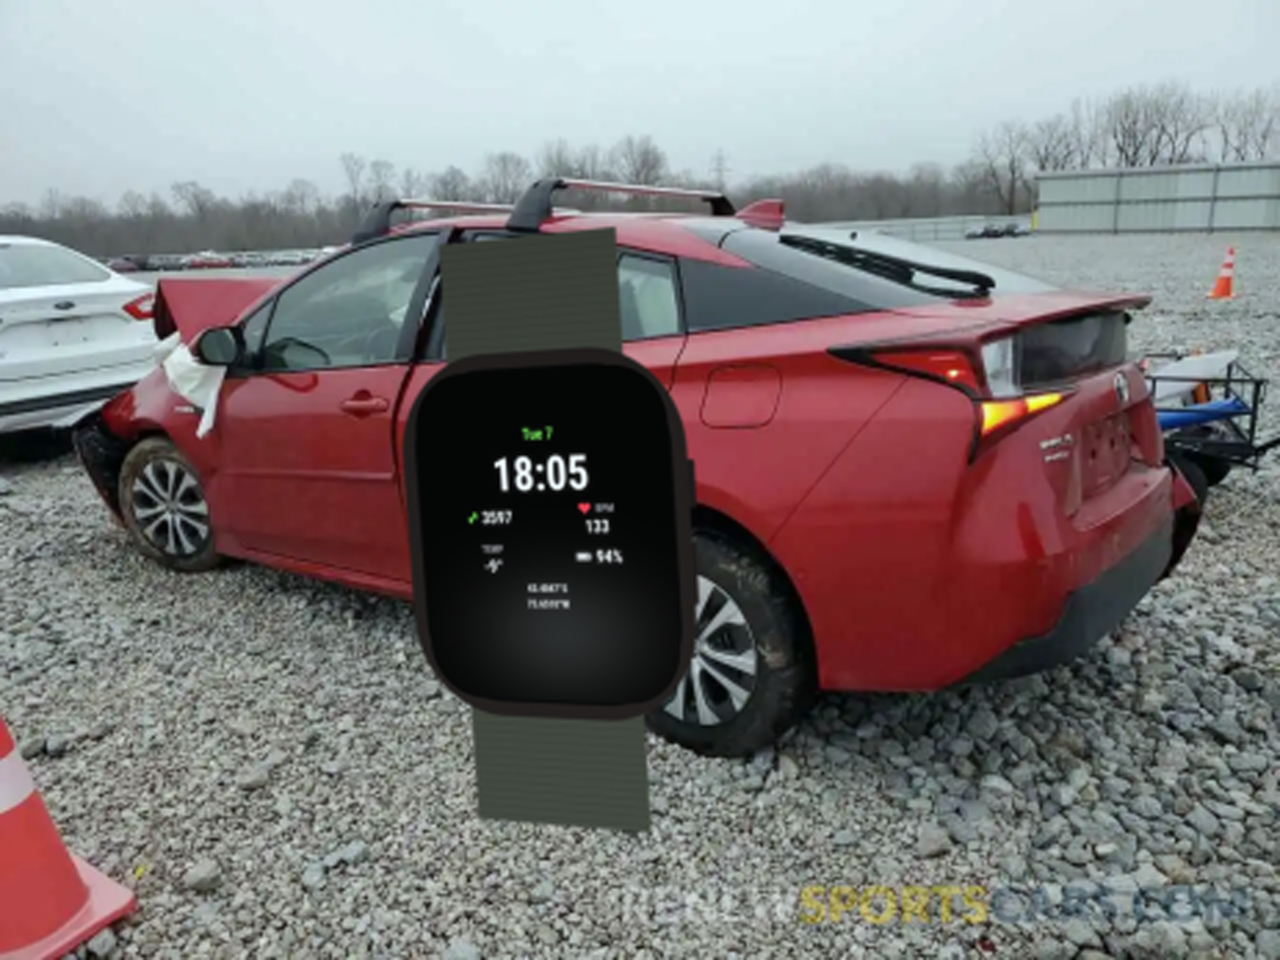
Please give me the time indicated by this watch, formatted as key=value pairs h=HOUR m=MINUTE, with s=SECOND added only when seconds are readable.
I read h=18 m=5
